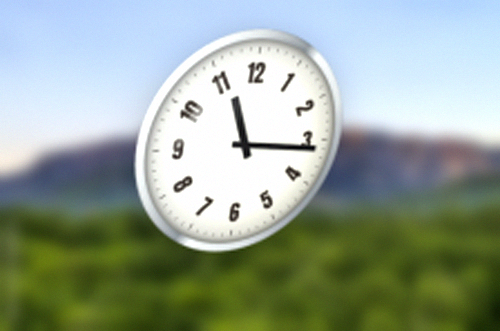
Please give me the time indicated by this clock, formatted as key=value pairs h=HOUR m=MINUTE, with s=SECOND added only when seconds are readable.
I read h=11 m=16
